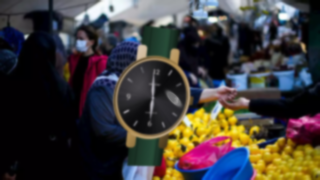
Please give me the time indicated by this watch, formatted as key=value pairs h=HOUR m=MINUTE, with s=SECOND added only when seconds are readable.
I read h=5 m=59
